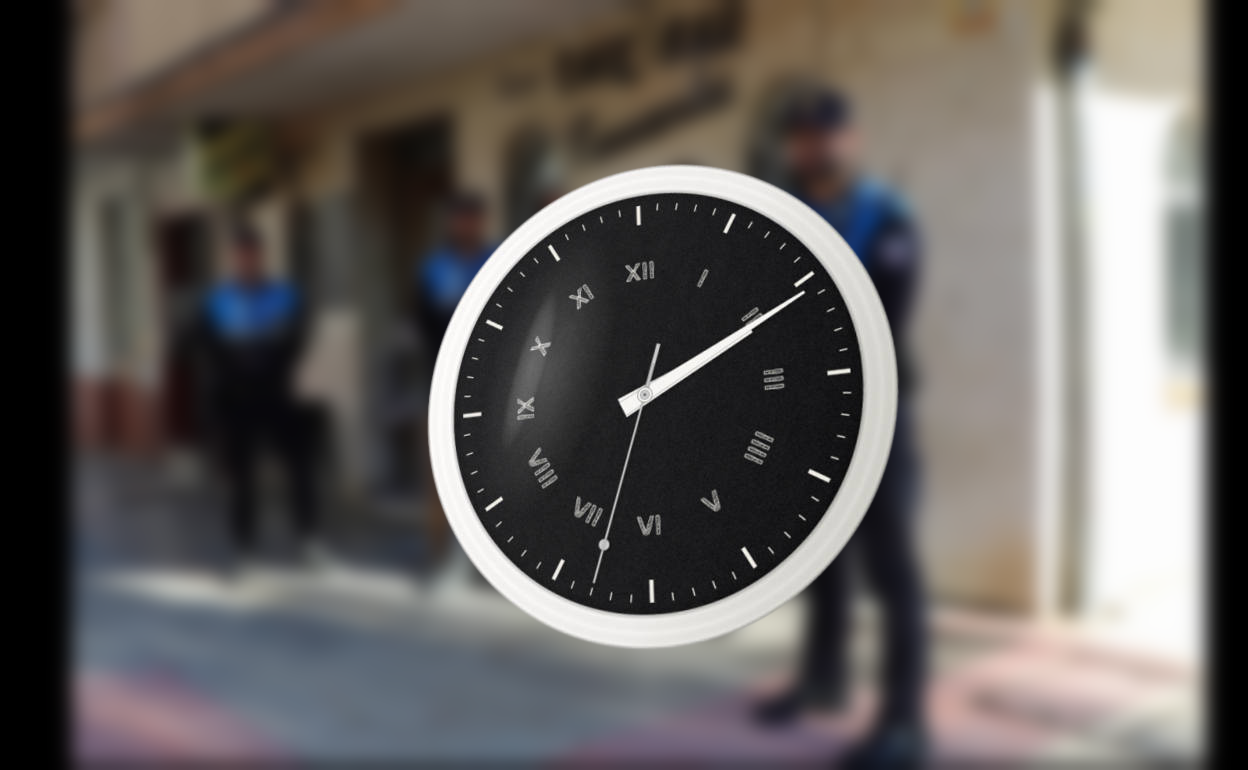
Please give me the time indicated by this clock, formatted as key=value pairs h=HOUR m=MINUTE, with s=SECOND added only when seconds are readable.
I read h=2 m=10 s=33
